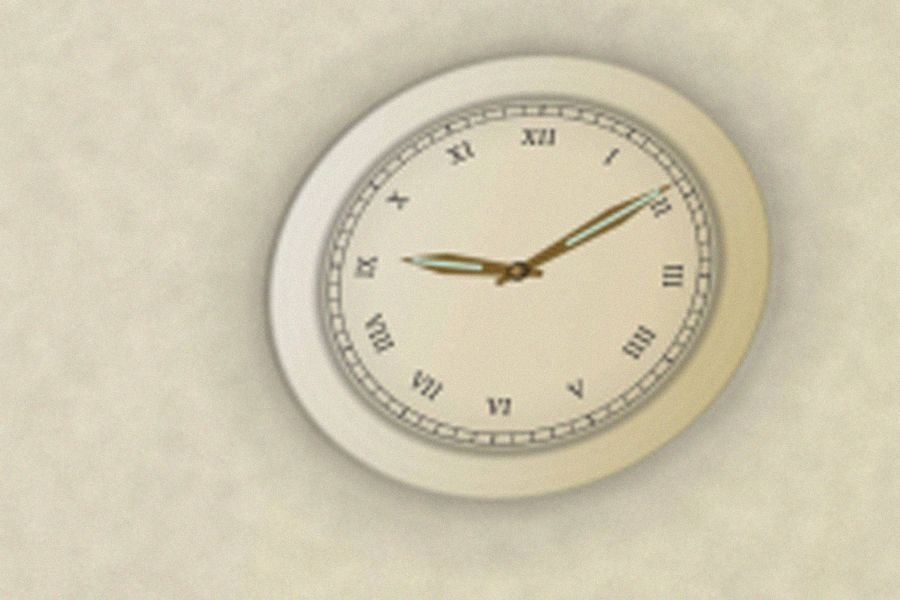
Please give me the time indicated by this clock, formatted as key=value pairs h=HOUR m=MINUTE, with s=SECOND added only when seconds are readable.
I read h=9 m=9
